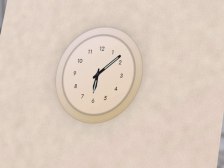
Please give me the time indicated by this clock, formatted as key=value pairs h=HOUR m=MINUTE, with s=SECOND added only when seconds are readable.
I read h=6 m=8
